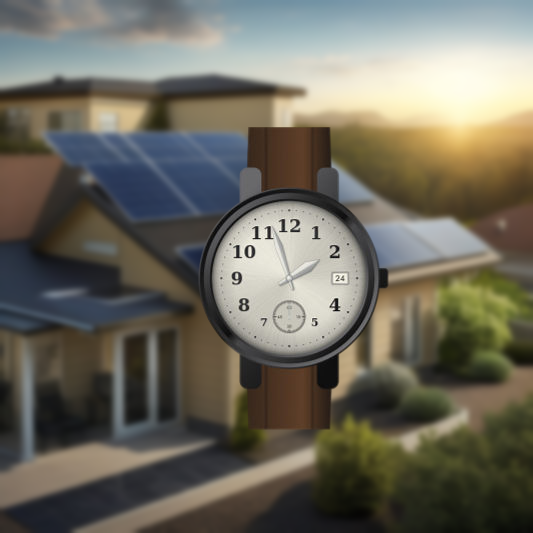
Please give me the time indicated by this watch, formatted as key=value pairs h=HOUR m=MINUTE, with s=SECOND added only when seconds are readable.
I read h=1 m=57
